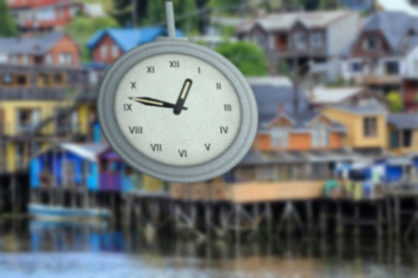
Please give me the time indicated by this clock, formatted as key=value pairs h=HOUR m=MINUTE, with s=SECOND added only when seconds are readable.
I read h=12 m=47
